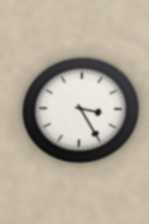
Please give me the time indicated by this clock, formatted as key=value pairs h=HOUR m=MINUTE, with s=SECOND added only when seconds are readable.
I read h=3 m=25
